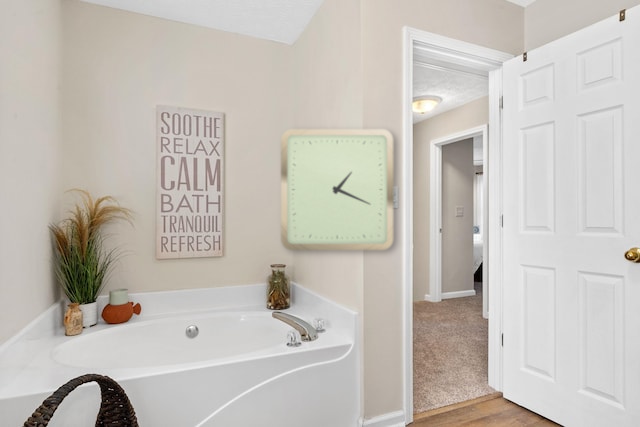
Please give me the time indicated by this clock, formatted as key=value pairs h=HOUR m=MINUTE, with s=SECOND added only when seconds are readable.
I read h=1 m=19
